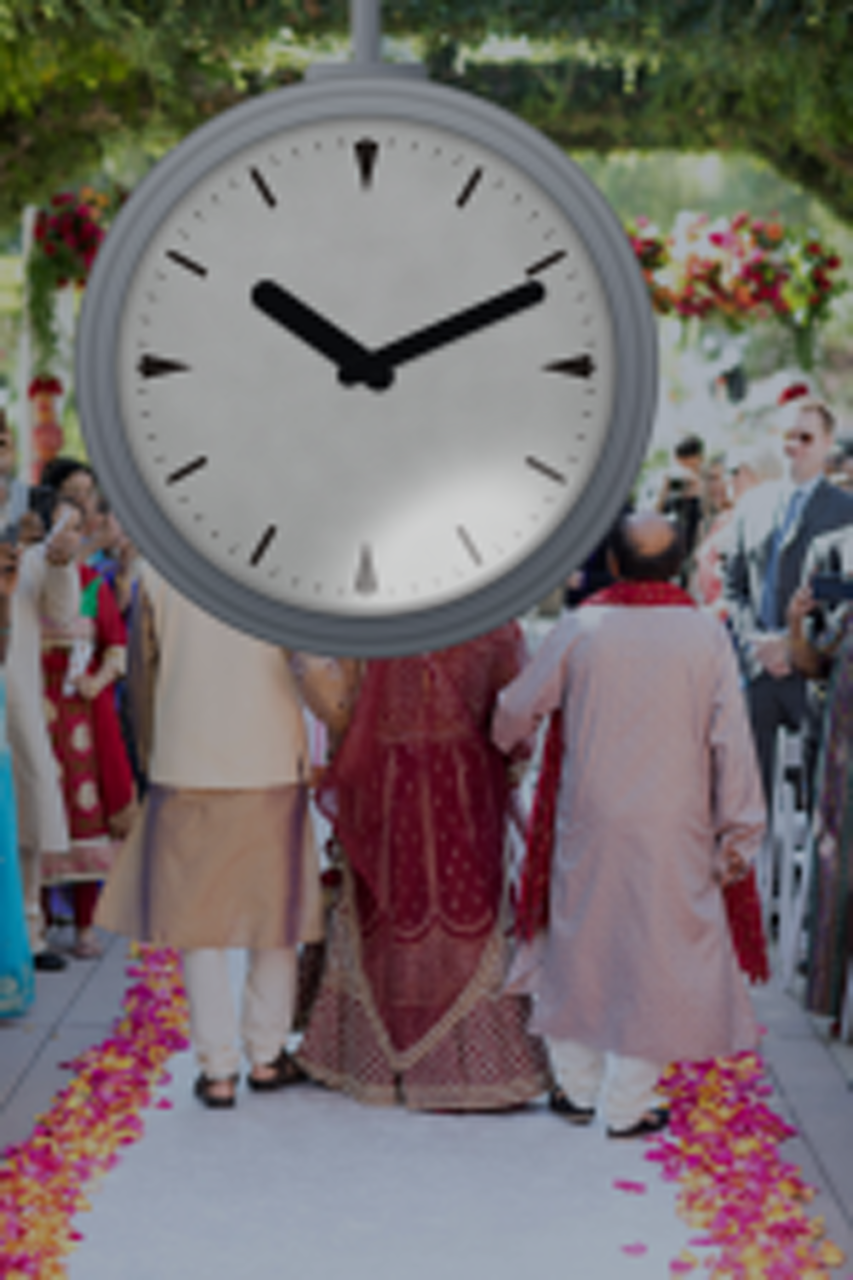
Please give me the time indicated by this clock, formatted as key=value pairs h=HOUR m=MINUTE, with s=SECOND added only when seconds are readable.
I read h=10 m=11
